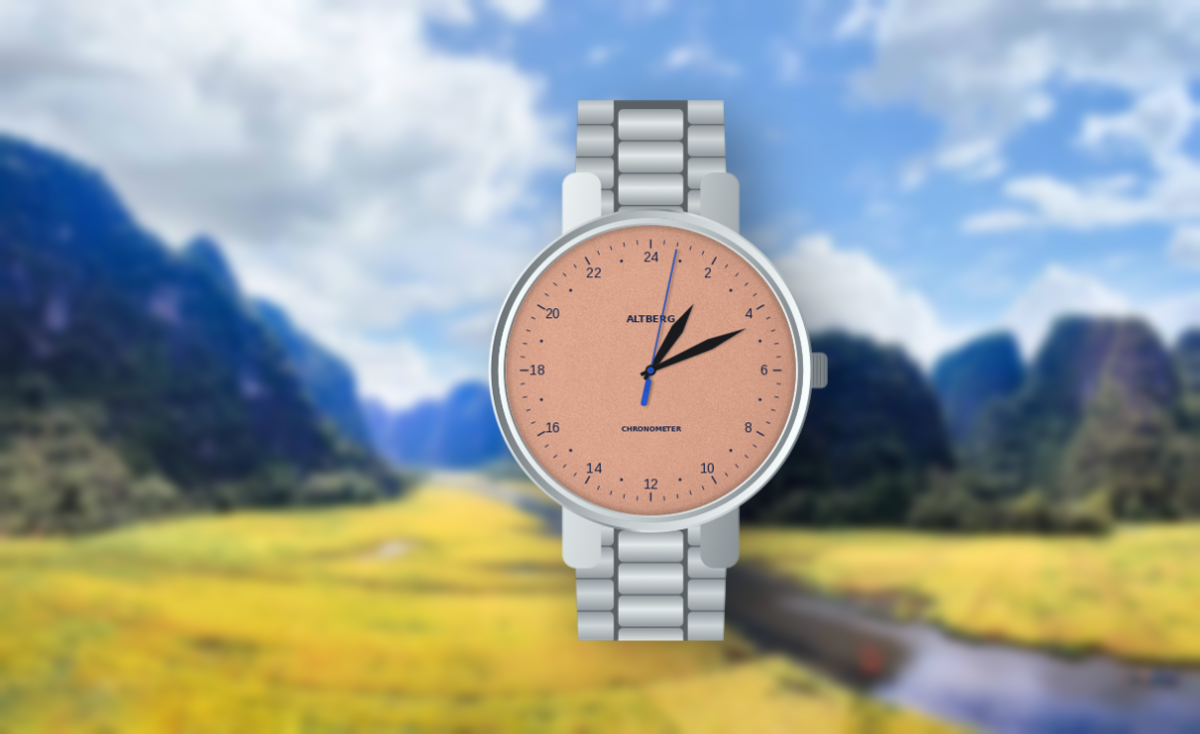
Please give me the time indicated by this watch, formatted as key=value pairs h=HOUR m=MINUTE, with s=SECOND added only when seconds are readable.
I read h=2 m=11 s=2
